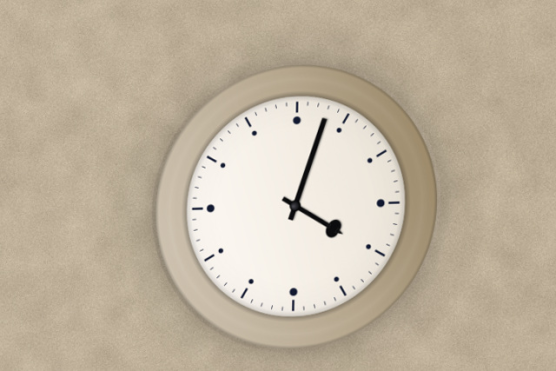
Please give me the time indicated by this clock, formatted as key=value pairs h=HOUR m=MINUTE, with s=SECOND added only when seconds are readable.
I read h=4 m=3
